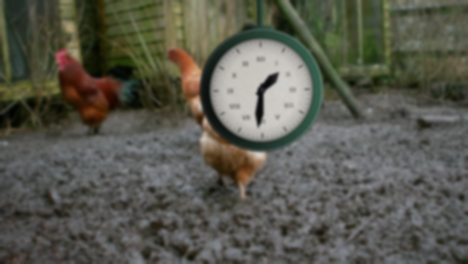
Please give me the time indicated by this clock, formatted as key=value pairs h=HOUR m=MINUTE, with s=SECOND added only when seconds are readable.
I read h=1 m=31
